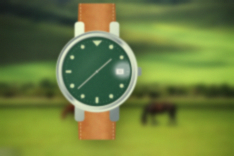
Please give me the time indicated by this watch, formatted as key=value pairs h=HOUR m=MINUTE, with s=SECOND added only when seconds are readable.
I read h=1 m=38
